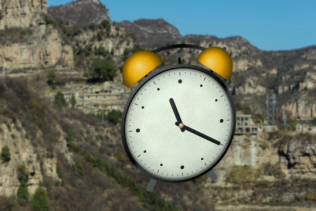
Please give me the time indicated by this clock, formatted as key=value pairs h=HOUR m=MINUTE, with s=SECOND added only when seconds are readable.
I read h=11 m=20
